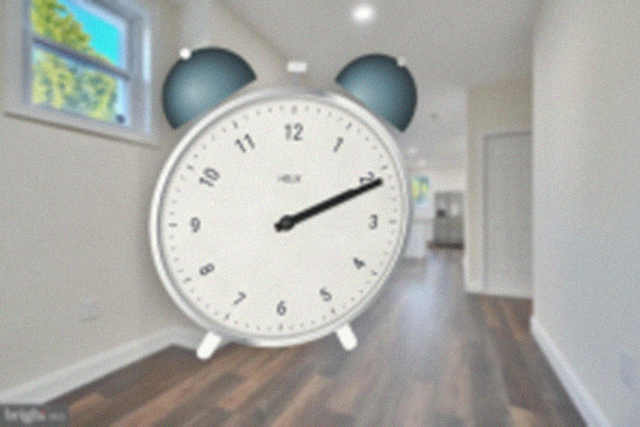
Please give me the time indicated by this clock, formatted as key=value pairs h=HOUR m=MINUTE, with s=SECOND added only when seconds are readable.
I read h=2 m=11
